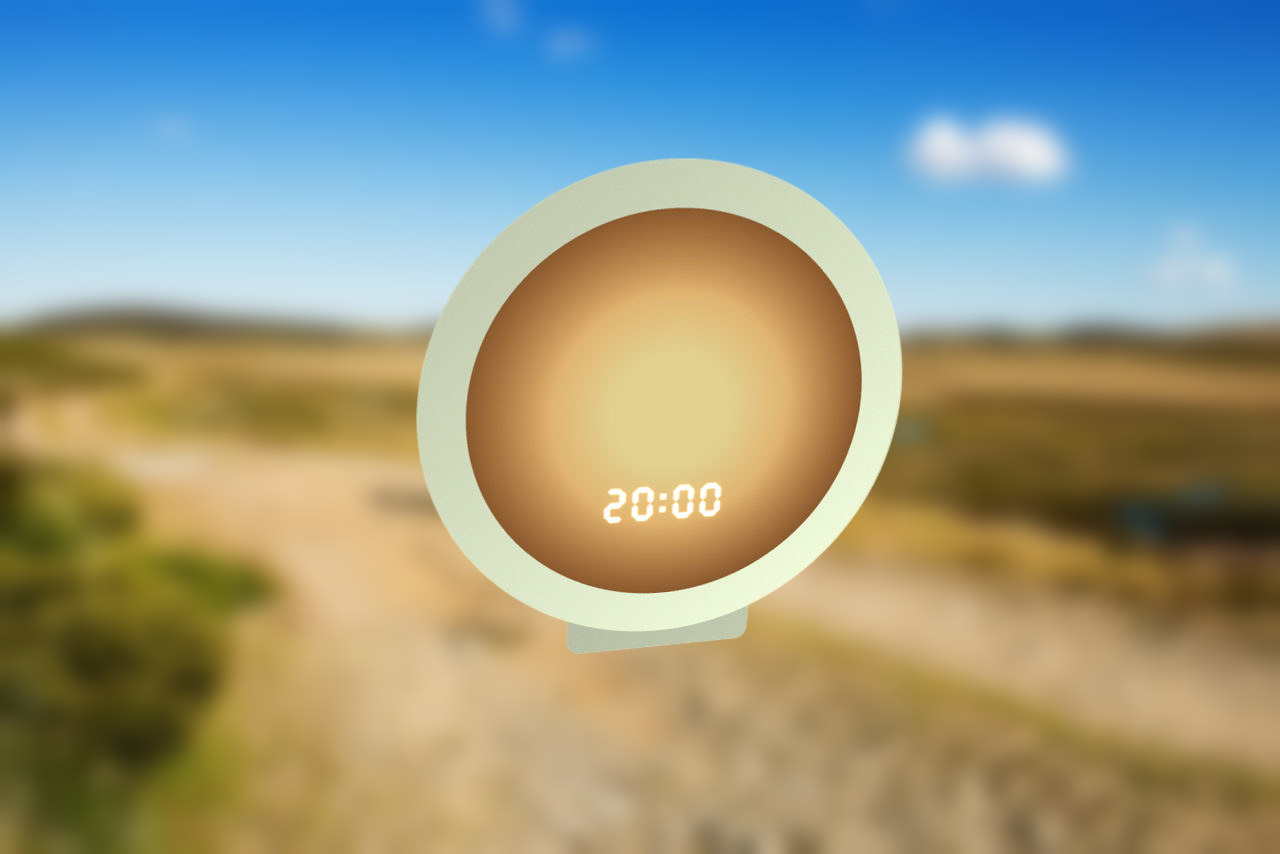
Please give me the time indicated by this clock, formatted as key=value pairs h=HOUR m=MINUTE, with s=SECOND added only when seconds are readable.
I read h=20 m=0
